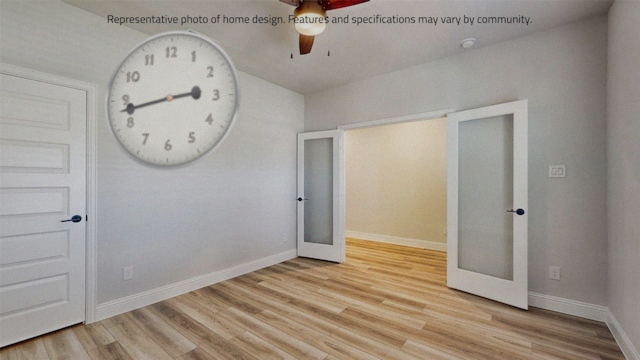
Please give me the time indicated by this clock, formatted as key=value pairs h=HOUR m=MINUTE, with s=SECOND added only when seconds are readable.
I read h=2 m=43
